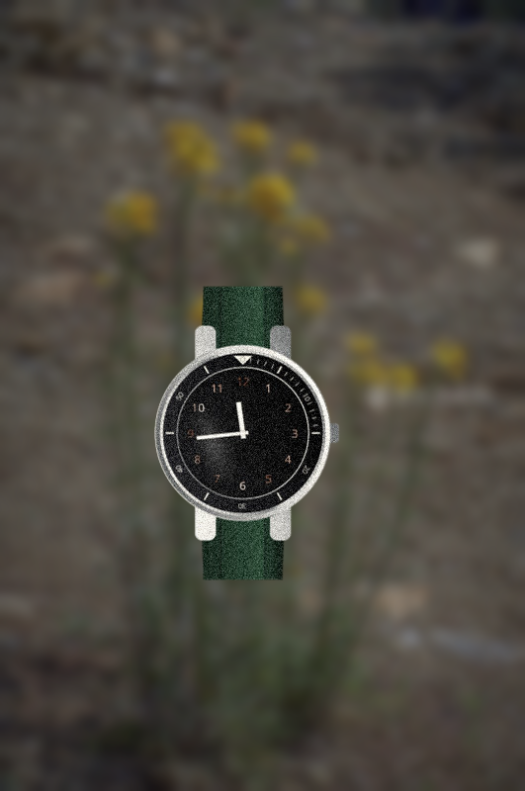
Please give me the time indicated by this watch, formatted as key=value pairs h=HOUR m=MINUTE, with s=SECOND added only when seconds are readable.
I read h=11 m=44
